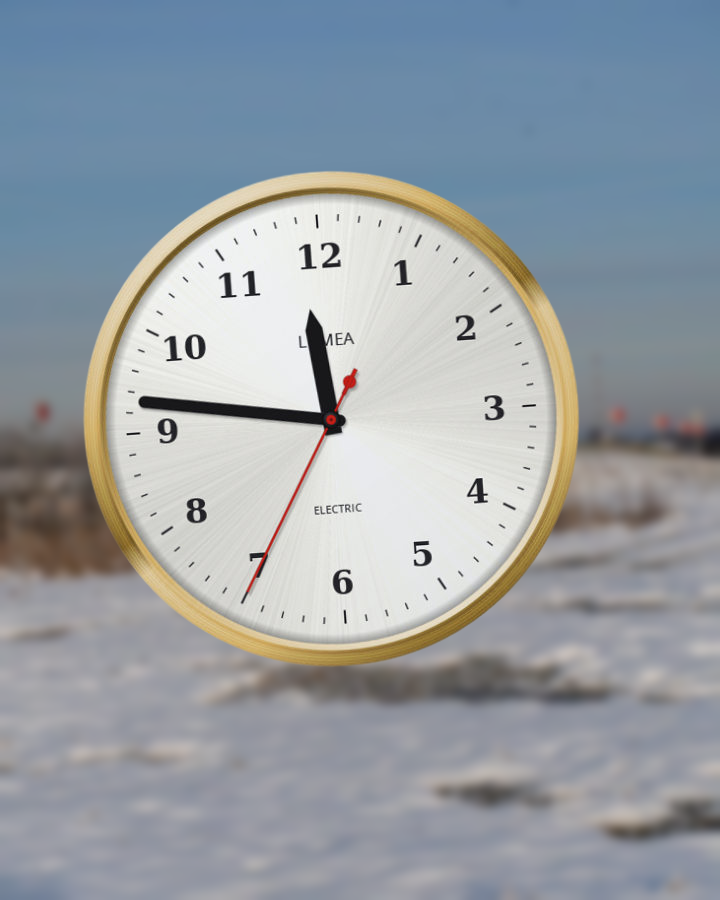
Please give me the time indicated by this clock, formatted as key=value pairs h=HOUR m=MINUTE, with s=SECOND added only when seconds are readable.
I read h=11 m=46 s=35
